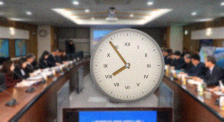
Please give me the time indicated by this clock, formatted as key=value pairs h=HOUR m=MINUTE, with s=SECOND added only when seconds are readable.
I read h=7 m=54
